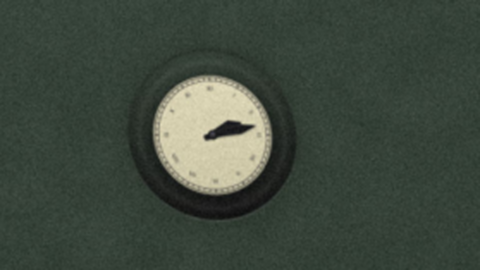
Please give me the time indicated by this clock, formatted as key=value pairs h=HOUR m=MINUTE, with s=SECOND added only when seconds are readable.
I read h=2 m=13
